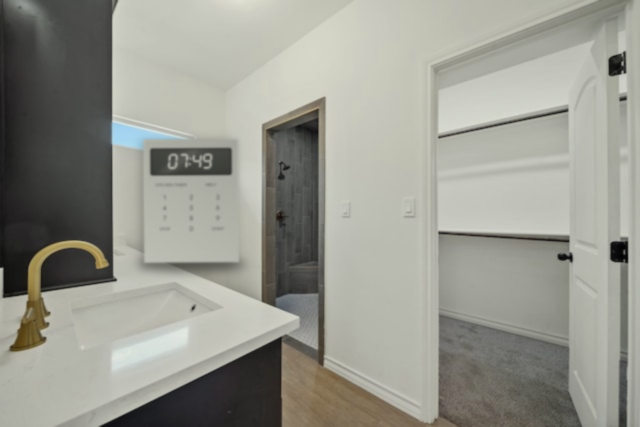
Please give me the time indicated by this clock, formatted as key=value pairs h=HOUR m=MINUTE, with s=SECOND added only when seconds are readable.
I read h=7 m=49
